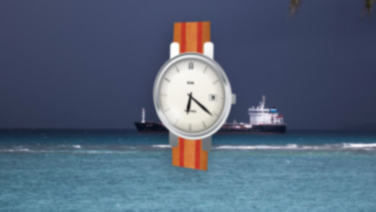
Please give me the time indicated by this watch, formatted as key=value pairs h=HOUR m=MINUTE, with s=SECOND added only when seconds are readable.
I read h=6 m=21
